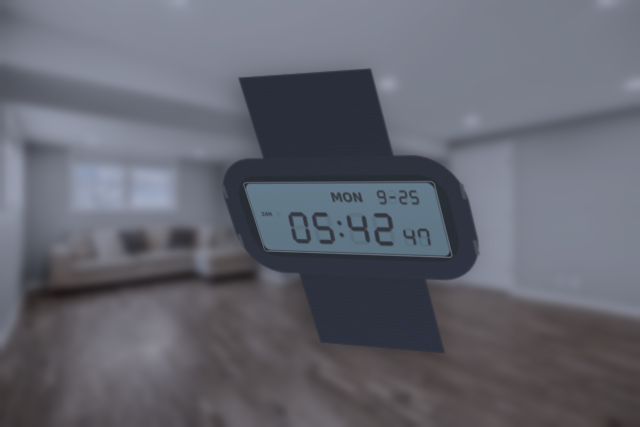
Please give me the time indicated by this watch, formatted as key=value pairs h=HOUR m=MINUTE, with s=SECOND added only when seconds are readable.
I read h=5 m=42 s=47
